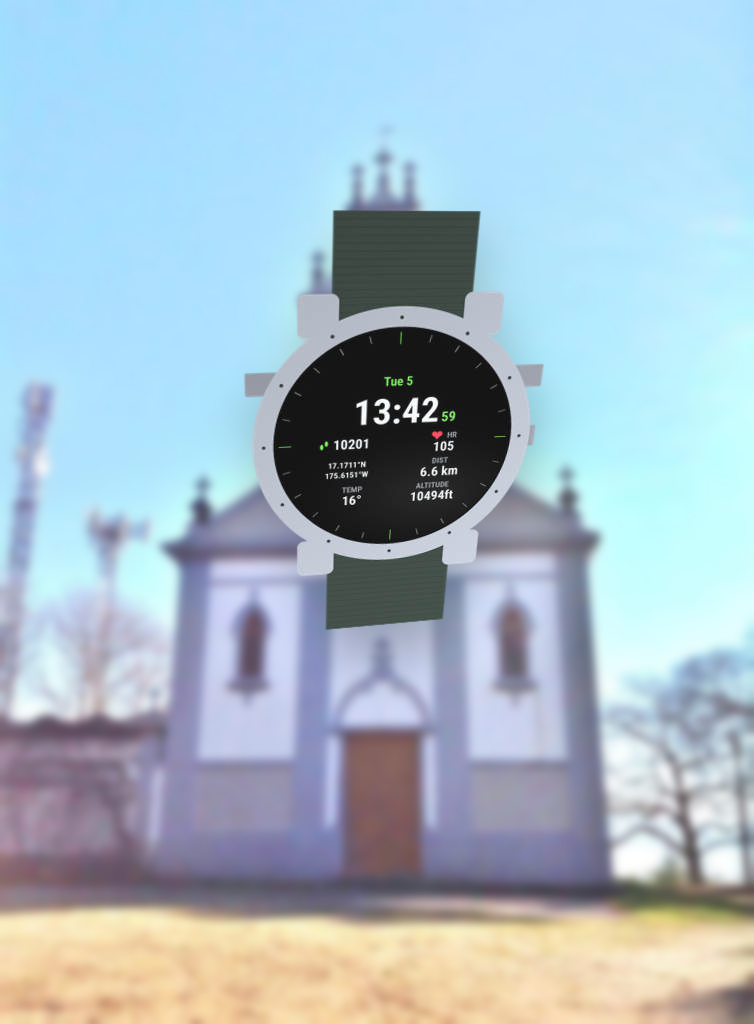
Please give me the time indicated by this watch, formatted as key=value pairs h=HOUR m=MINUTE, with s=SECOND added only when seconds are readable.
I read h=13 m=42 s=59
